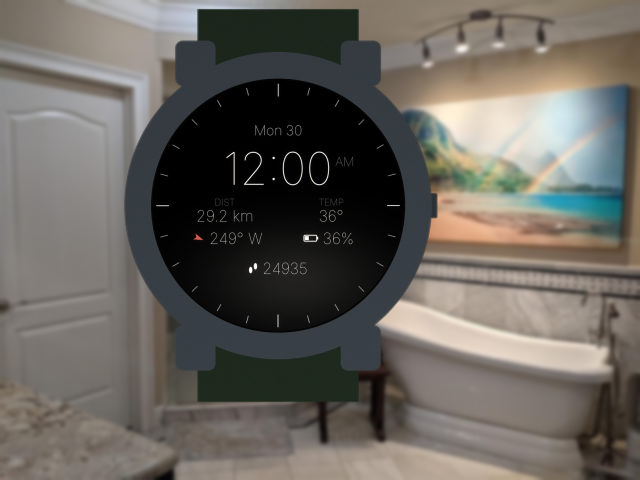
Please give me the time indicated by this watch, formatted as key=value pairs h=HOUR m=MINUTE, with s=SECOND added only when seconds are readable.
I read h=12 m=0
